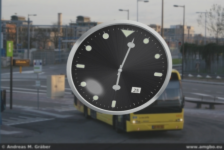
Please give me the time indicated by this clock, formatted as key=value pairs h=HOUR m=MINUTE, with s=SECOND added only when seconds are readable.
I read h=6 m=2
